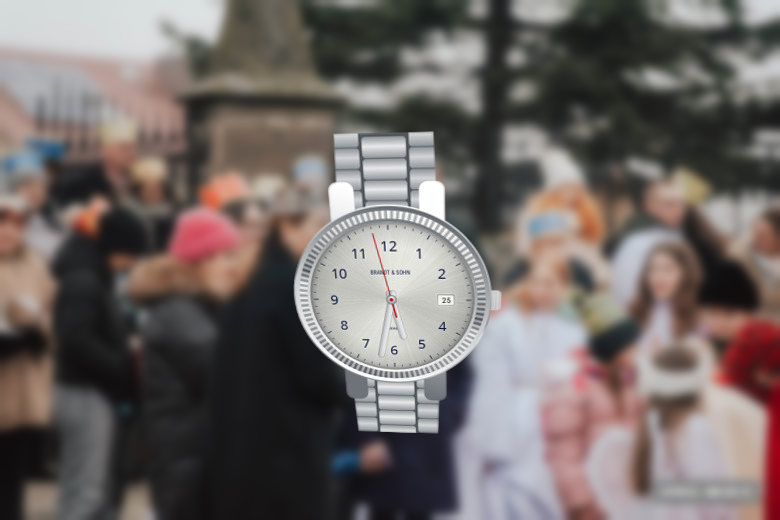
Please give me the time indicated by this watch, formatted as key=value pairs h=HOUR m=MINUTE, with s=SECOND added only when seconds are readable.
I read h=5 m=31 s=58
